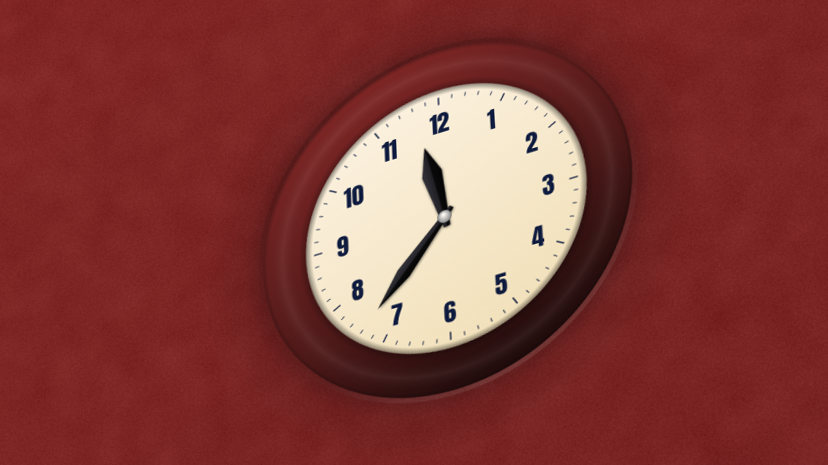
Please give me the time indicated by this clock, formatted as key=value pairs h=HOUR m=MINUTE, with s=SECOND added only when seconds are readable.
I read h=11 m=37
